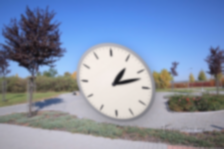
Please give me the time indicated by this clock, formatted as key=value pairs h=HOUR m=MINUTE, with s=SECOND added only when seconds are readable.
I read h=1 m=12
